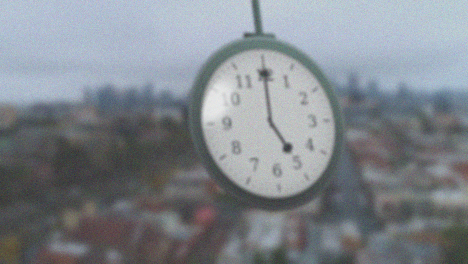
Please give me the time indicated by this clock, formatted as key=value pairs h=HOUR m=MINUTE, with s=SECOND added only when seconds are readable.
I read h=5 m=0
